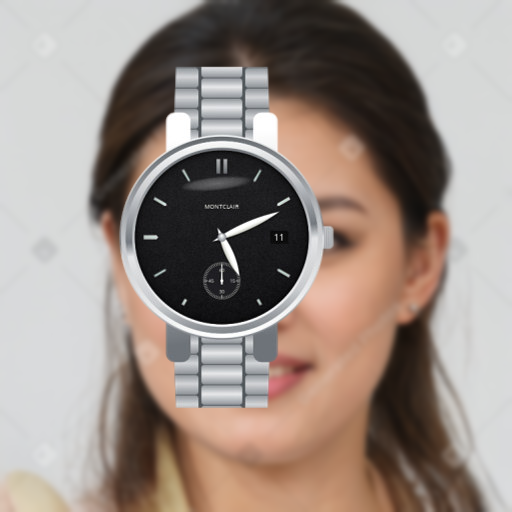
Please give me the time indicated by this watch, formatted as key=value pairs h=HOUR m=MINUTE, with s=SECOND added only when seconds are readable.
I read h=5 m=11
